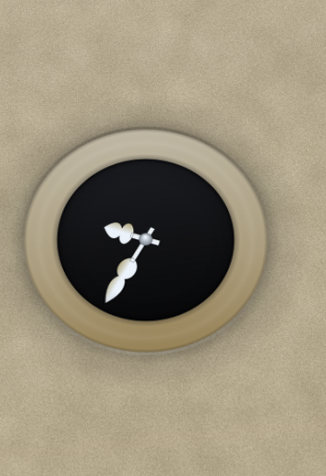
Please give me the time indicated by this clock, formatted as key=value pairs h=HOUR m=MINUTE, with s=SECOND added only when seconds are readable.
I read h=9 m=35
